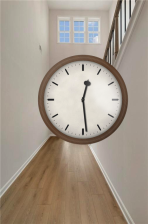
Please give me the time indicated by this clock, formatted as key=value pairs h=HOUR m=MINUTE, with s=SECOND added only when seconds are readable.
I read h=12 m=29
